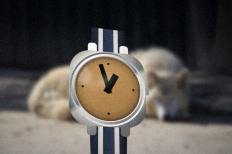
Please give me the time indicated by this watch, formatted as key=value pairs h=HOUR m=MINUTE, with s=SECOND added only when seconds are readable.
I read h=12 m=57
